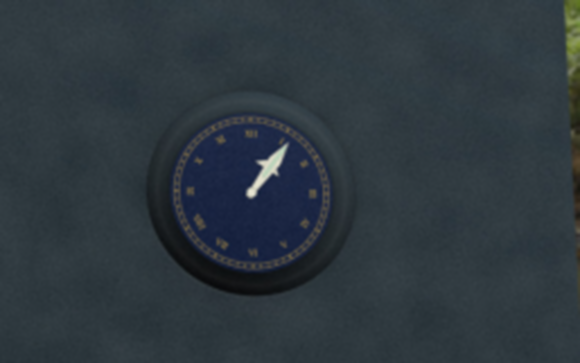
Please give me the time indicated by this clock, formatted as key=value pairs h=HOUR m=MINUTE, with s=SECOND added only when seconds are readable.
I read h=1 m=6
